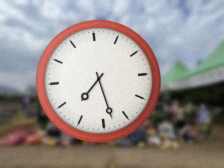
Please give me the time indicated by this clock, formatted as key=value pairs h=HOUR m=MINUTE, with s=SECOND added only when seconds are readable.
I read h=7 m=28
